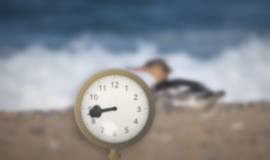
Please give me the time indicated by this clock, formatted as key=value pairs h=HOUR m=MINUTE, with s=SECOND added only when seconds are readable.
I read h=8 m=43
